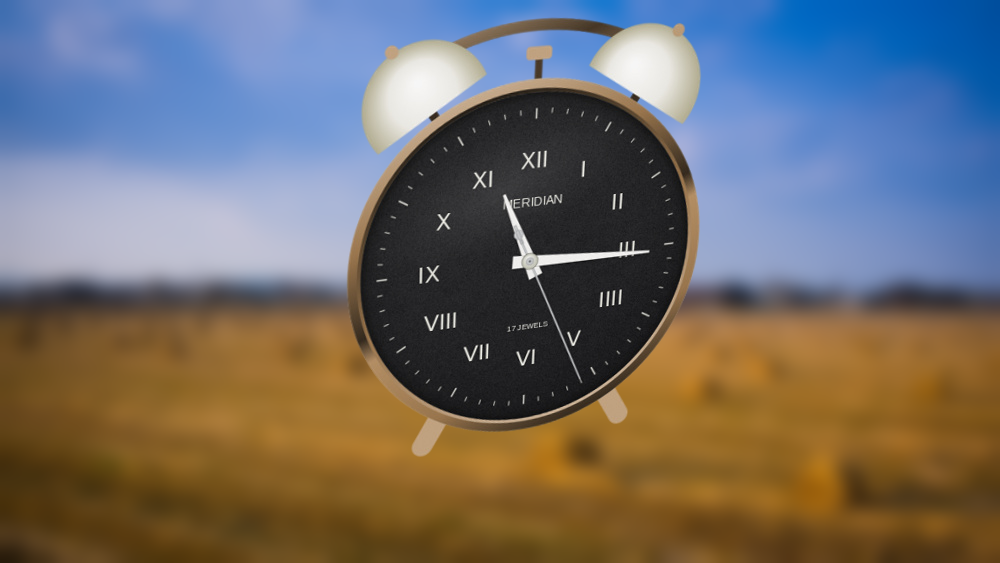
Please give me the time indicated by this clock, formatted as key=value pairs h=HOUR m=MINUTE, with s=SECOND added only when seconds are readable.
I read h=11 m=15 s=26
